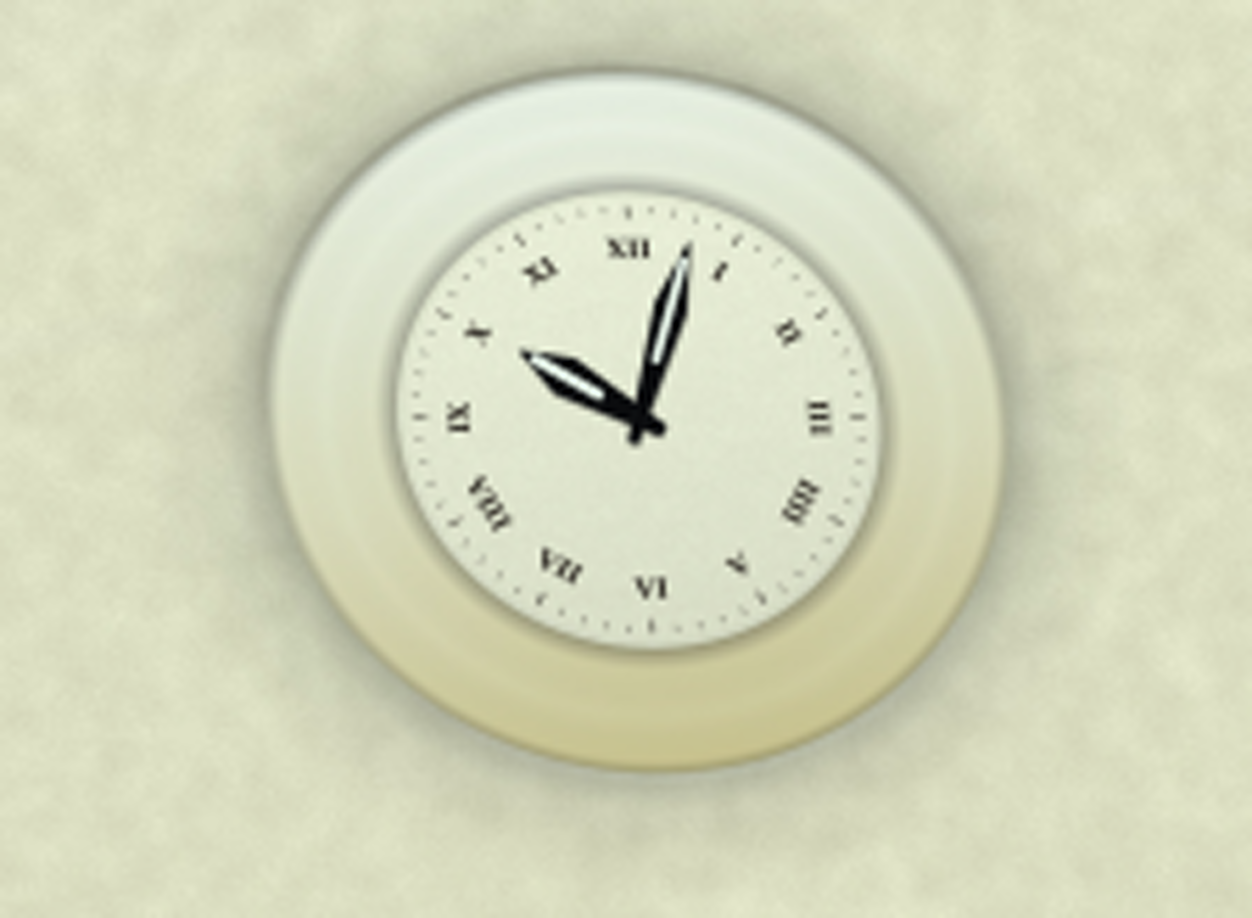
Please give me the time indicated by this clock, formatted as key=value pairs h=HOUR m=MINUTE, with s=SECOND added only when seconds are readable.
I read h=10 m=3
